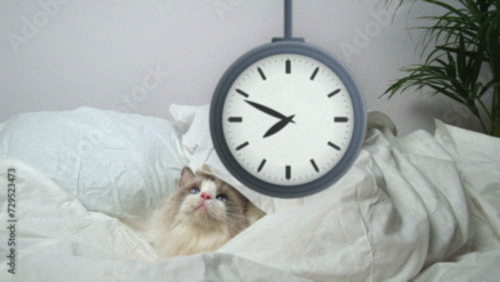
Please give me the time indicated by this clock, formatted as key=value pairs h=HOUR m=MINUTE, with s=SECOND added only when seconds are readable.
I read h=7 m=49
